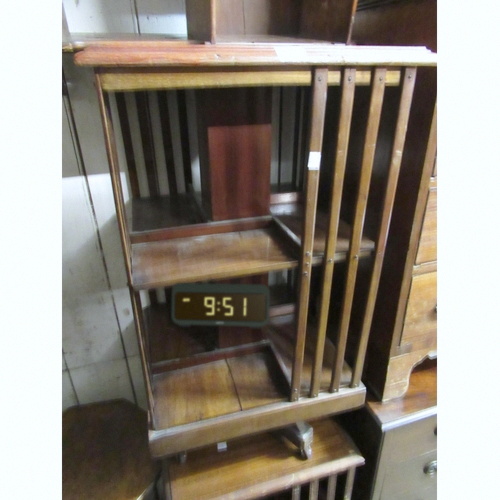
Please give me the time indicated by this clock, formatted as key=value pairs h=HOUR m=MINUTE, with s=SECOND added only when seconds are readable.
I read h=9 m=51
